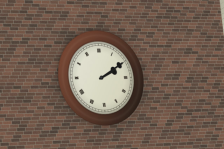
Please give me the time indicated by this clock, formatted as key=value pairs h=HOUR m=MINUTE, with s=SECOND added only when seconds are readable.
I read h=2 m=10
